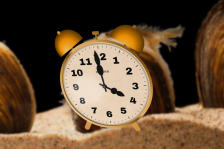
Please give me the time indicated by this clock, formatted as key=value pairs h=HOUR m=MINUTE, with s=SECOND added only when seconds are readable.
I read h=3 m=59
